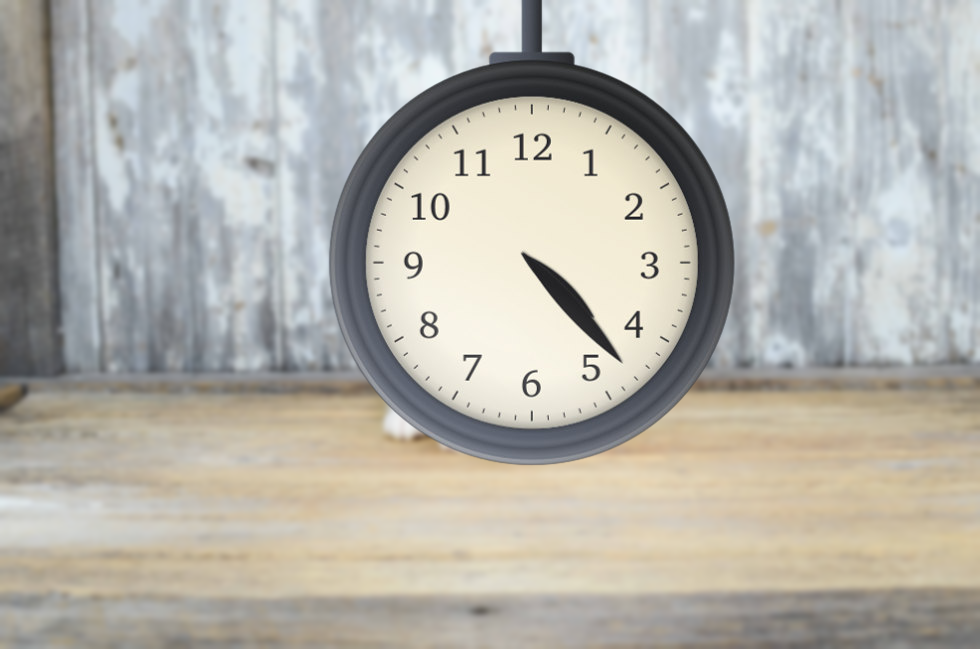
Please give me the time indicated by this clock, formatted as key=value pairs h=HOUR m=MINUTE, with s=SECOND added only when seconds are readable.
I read h=4 m=23
